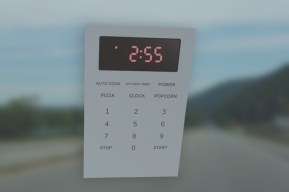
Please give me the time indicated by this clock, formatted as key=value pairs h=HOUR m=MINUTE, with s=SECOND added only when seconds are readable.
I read h=2 m=55
